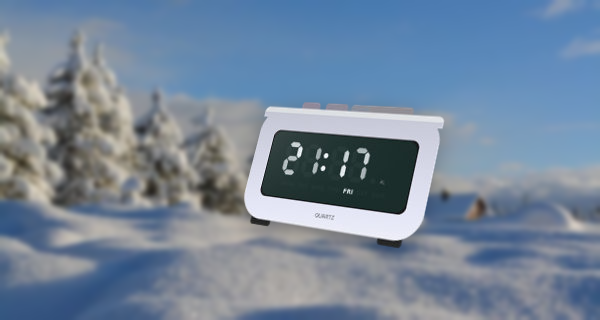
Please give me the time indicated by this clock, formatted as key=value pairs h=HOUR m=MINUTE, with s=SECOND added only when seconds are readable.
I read h=21 m=17
